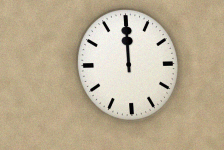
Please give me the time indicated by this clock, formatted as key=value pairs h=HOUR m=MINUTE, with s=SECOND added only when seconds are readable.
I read h=12 m=0
